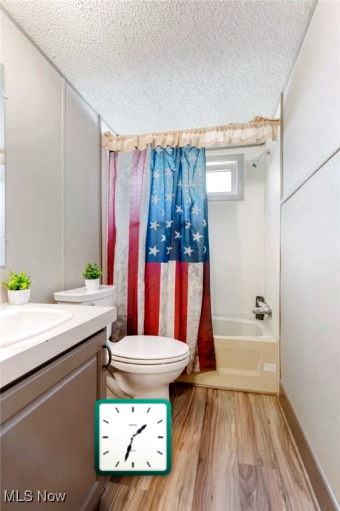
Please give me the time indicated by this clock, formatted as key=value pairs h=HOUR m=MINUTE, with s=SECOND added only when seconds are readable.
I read h=1 m=33
